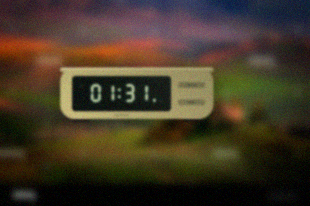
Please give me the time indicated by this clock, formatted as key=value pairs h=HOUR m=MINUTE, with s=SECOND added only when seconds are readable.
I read h=1 m=31
